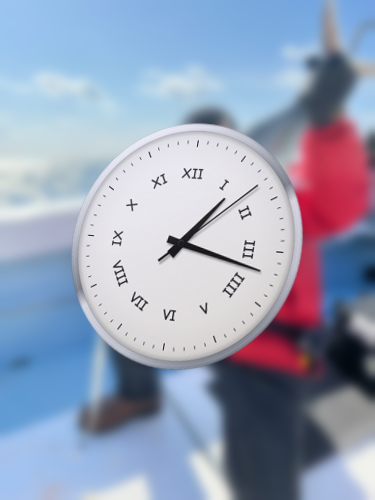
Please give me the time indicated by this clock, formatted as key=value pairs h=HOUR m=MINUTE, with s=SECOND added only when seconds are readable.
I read h=1 m=17 s=8
